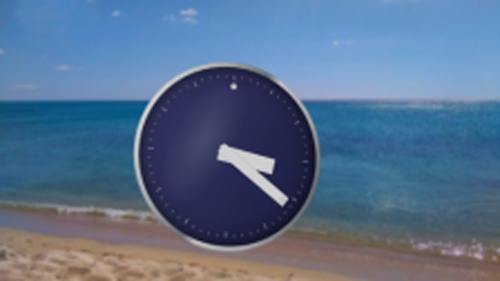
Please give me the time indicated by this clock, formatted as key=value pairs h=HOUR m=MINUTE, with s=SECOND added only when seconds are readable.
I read h=3 m=21
